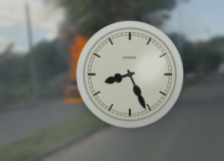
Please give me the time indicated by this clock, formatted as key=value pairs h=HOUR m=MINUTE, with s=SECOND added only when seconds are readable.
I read h=8 m=26
